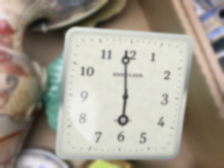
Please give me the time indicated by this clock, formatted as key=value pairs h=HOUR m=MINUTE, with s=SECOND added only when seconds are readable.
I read h=5 m=59
